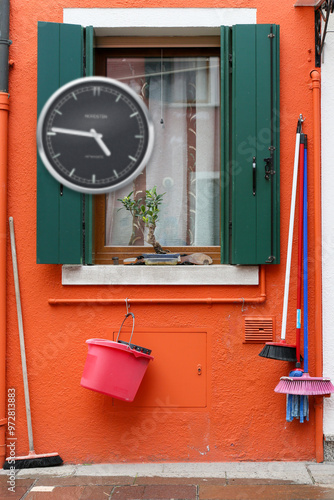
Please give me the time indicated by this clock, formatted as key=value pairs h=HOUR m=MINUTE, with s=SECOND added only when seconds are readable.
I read h=4 m=46
